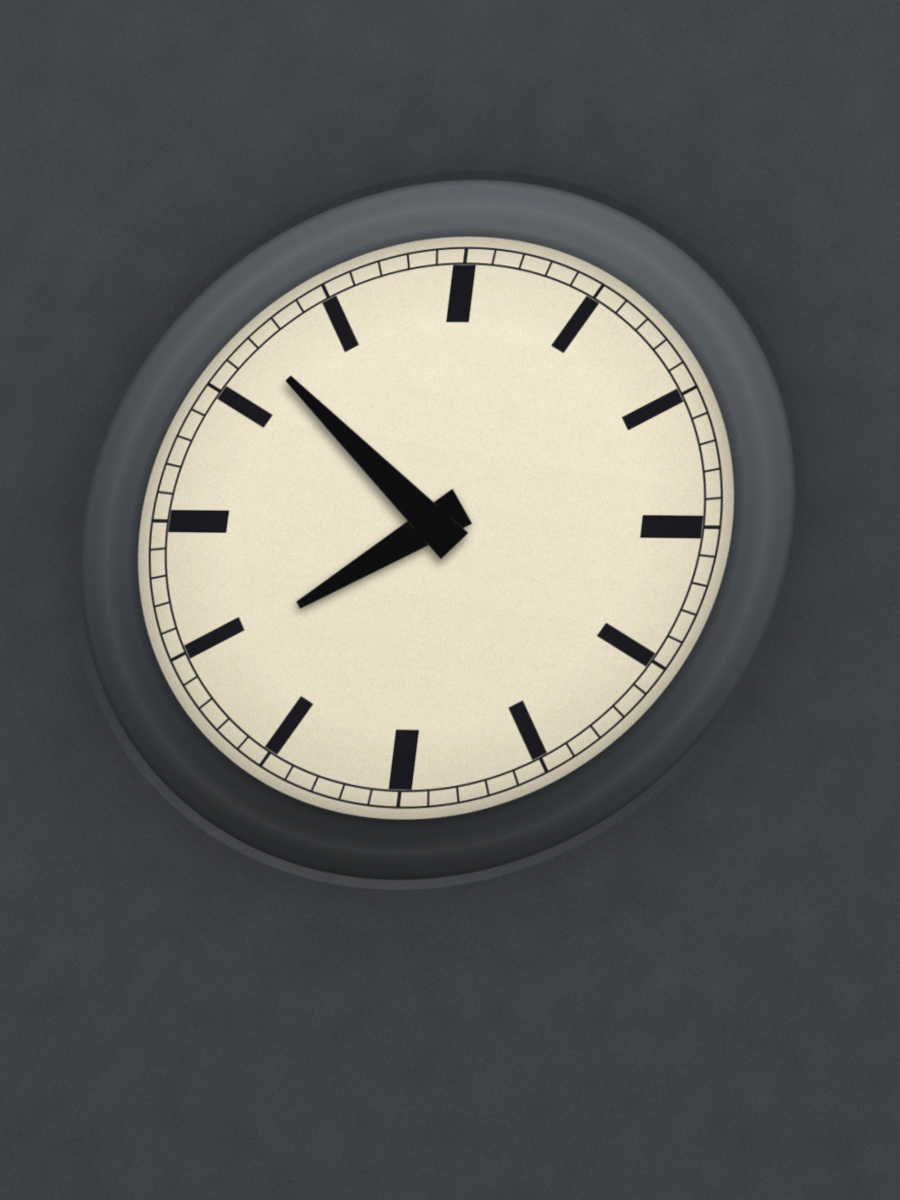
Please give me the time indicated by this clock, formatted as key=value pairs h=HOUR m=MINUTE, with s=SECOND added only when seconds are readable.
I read h=7 m=52
